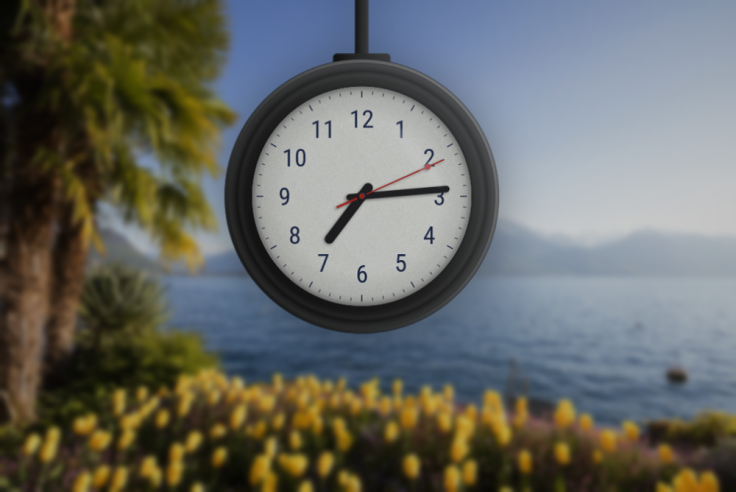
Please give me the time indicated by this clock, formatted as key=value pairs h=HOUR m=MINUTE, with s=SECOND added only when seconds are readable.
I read h=7 m=14 s=11
